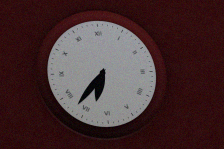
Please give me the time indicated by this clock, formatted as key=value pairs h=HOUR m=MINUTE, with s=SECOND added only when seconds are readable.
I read h=6 m=37
